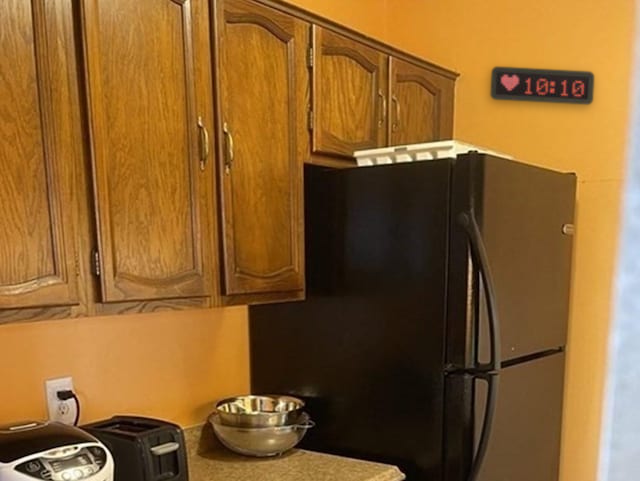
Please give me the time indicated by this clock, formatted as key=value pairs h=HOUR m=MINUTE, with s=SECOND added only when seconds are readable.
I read h=10 m=10
